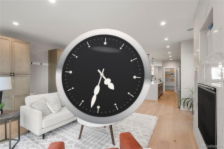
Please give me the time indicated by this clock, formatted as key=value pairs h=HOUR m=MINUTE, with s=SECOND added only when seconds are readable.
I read h=4 m=32
